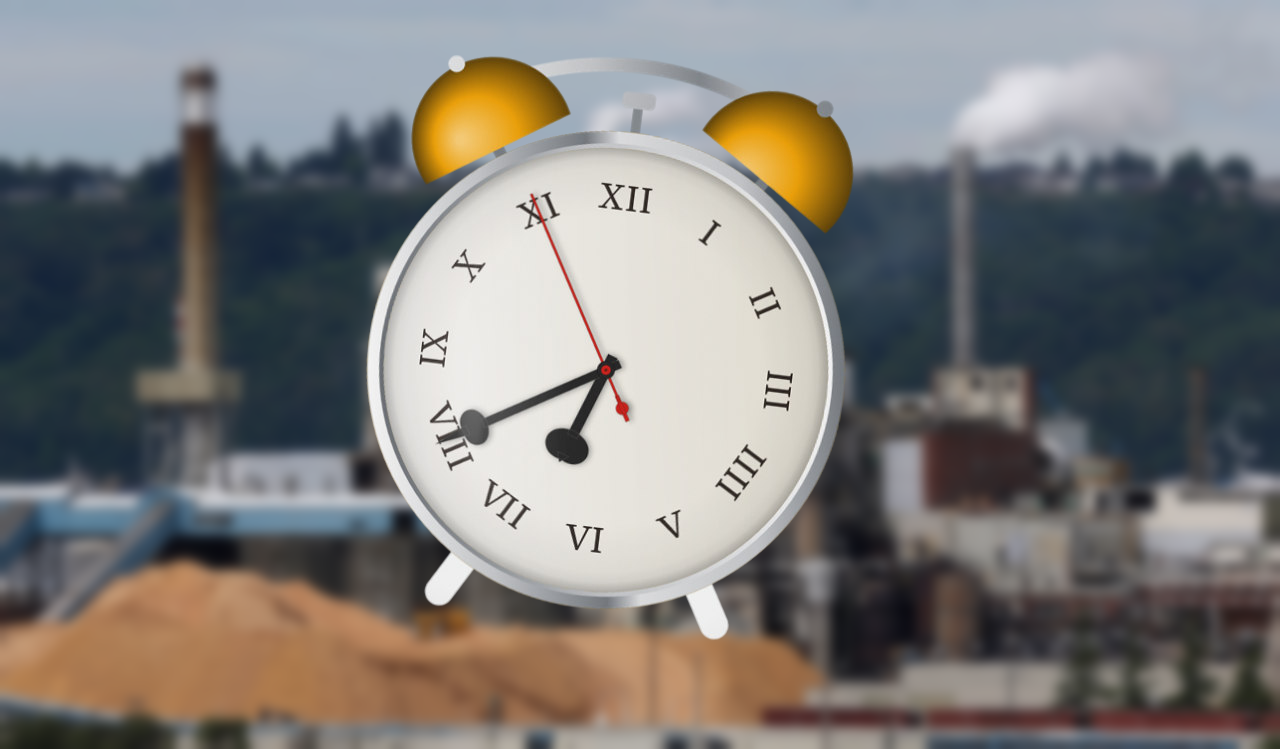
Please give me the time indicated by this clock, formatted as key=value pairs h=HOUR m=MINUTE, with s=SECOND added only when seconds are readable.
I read h=6 m=39 s=55
